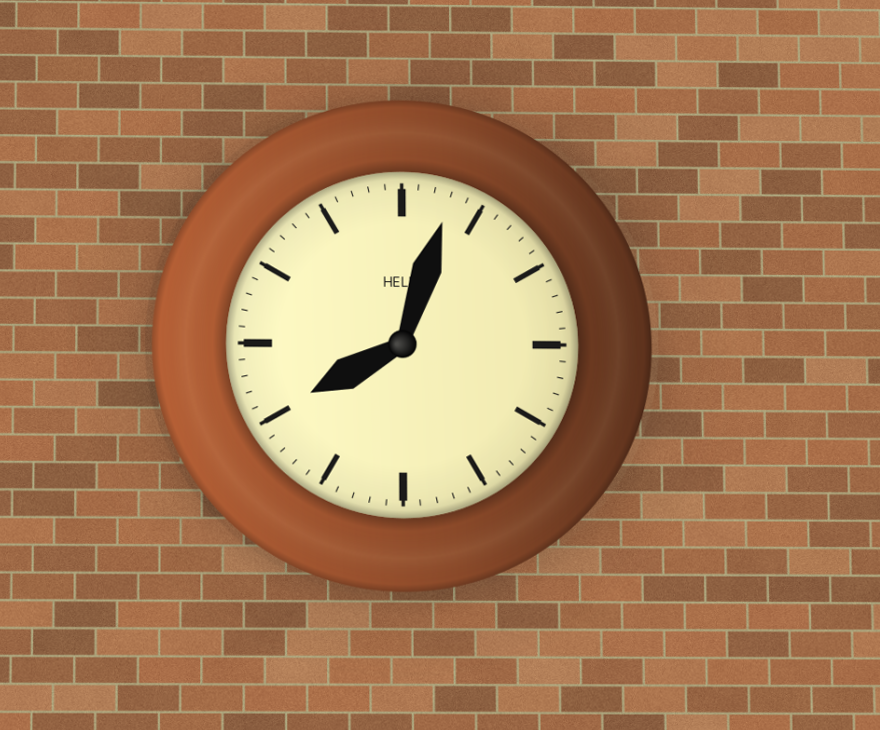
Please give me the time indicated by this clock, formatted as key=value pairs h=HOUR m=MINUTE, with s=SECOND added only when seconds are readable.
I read h=8 m=3
